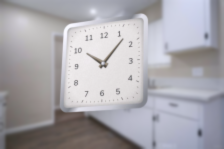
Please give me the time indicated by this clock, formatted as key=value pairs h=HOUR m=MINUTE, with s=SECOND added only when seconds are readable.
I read h=10 m=7
